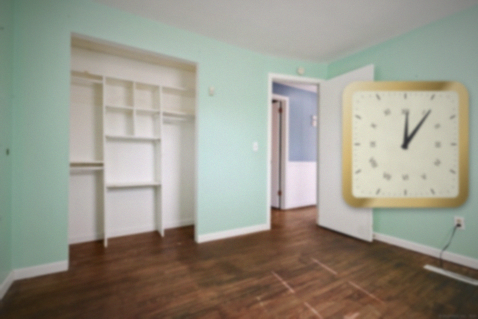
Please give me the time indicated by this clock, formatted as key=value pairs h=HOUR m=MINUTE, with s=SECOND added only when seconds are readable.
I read h=12 m=6
